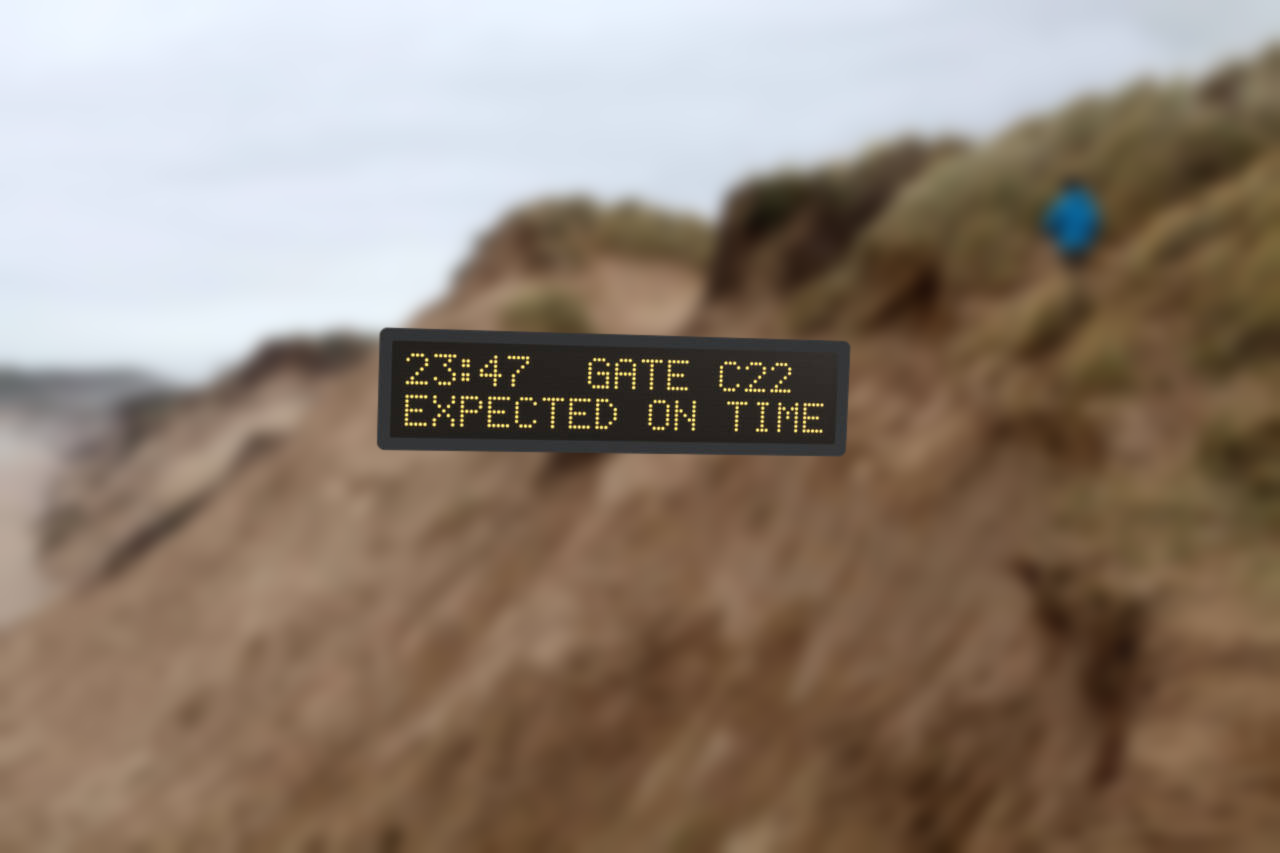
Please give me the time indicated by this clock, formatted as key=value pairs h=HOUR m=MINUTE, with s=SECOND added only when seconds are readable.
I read h=23 m=47
